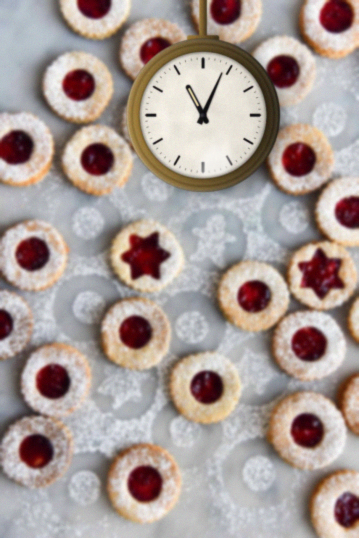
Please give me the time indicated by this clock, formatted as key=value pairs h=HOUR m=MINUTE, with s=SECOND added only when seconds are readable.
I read h=11 m=4
